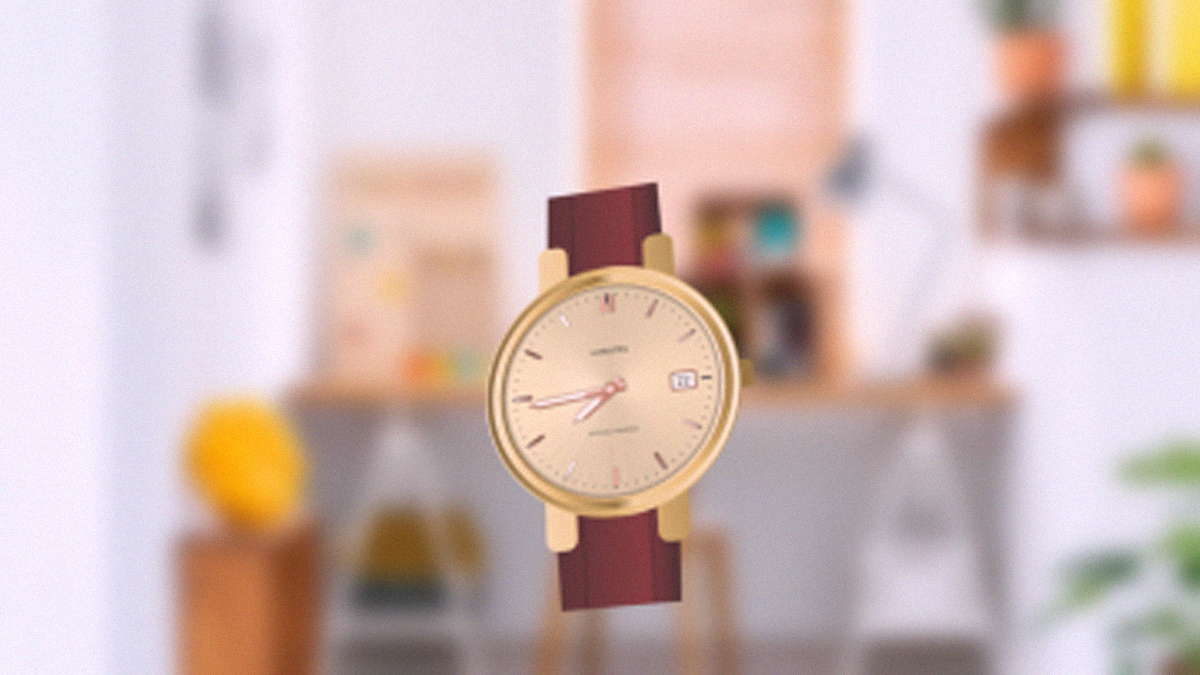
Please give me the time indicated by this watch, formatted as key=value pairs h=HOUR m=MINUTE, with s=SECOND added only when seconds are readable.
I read h=7 m=44
